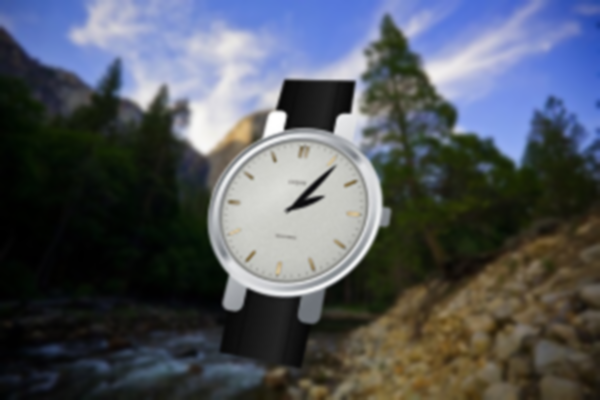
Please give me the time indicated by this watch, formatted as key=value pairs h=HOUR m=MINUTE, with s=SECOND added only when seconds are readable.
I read h=2 m=6
